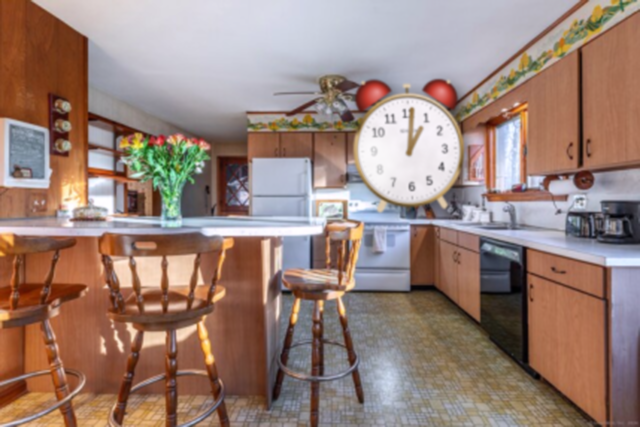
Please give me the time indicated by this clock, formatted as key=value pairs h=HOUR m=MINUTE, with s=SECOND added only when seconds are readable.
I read h=1 m=1
